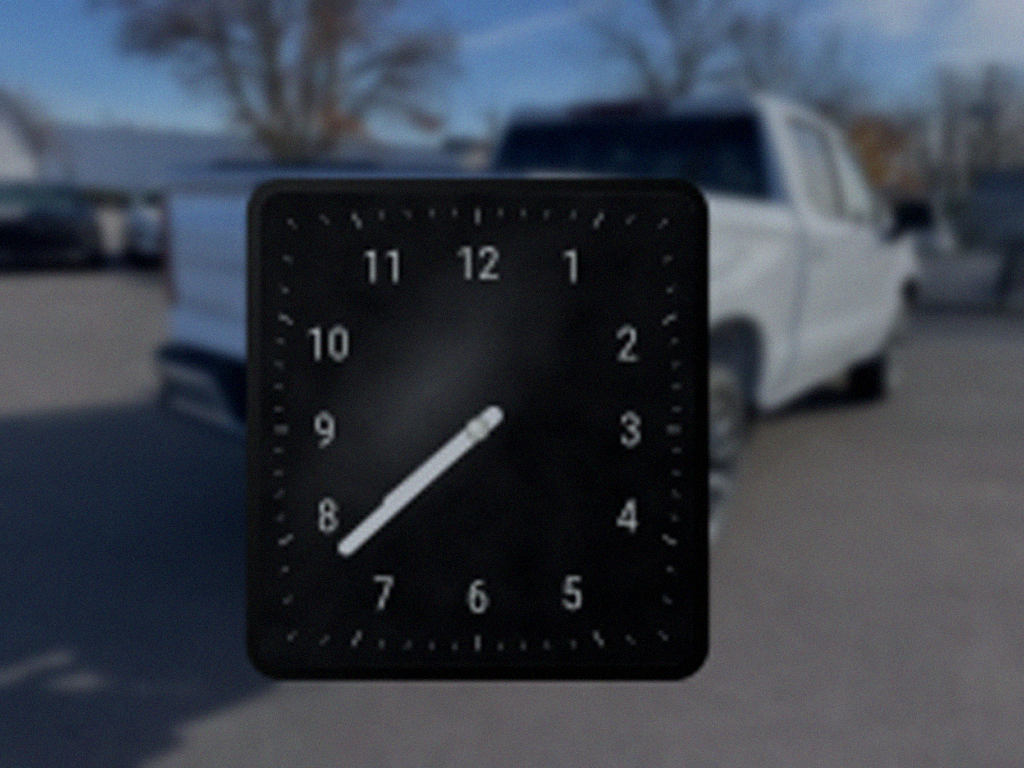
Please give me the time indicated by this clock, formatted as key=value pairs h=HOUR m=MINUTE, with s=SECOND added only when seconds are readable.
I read h=7 m=38
